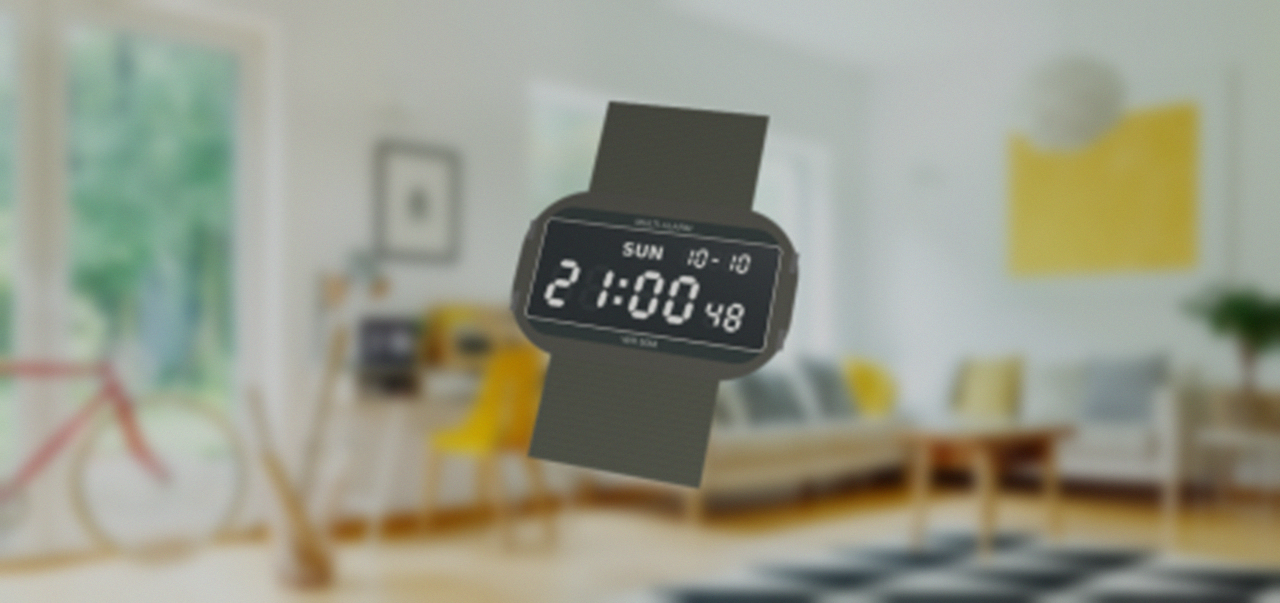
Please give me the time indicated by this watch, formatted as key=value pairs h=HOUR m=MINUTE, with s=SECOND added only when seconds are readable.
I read h=21 m=0 s=48
